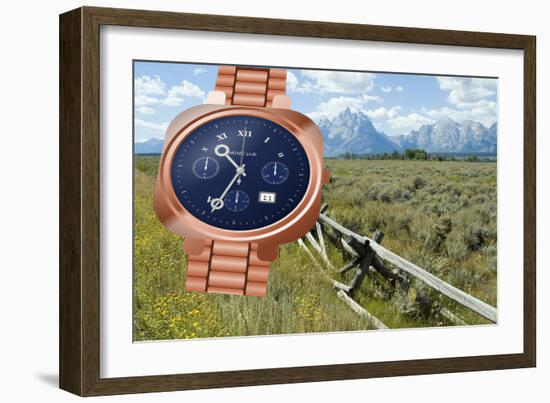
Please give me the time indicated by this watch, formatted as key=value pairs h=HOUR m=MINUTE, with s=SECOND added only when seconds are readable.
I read h=10 m=34
